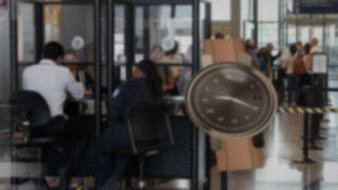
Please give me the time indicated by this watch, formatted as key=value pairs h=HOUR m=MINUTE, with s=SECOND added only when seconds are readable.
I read h=9 m=20
